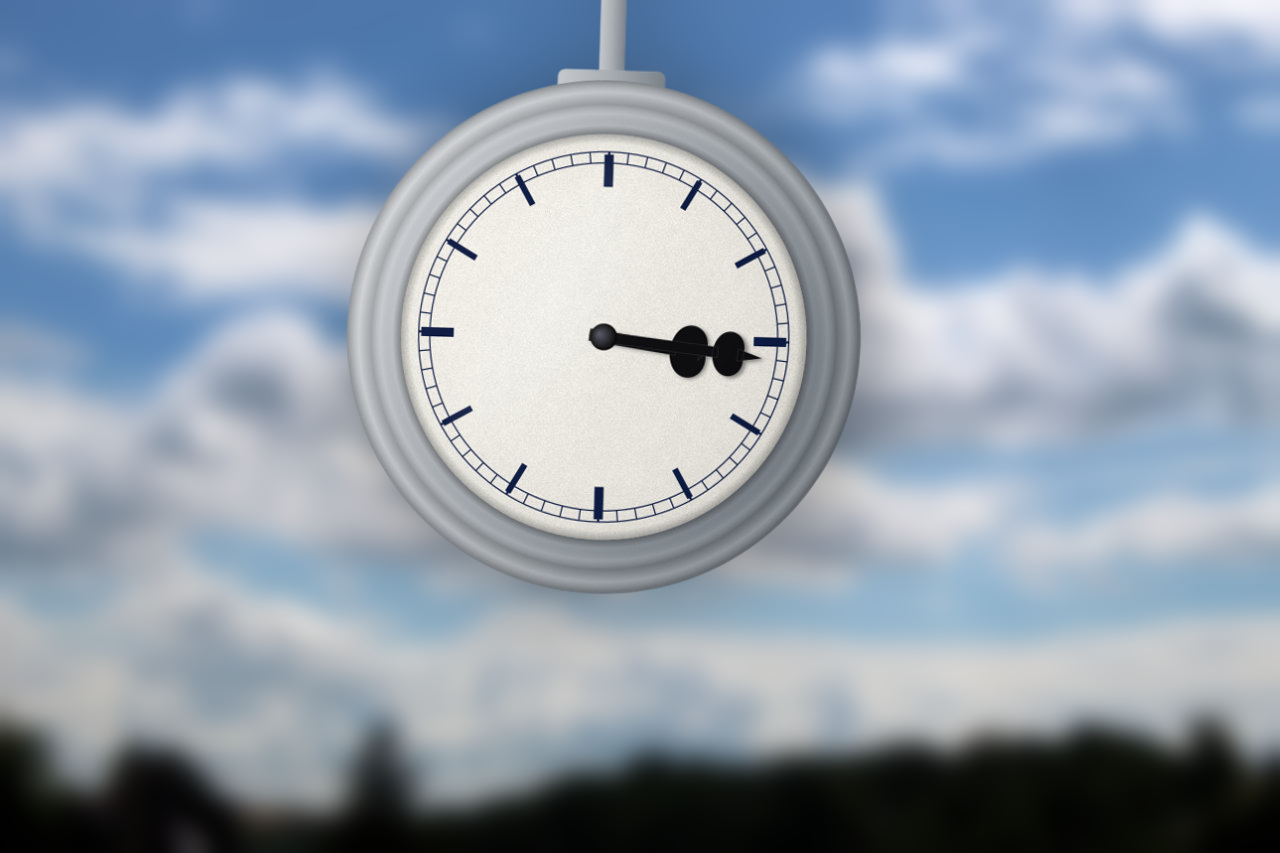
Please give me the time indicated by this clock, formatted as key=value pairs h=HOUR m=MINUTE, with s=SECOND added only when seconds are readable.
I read h=3 m=16
